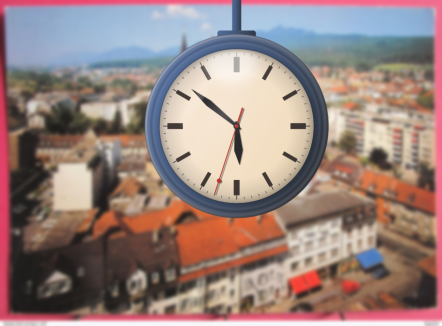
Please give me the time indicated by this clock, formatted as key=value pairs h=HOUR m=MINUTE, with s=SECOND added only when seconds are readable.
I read h=5 m=51 s=33
